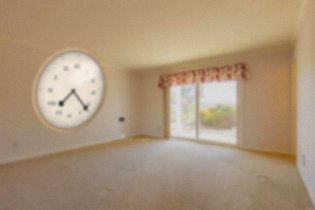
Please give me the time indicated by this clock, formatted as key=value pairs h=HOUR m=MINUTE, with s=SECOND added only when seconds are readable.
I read h=7 m=22
